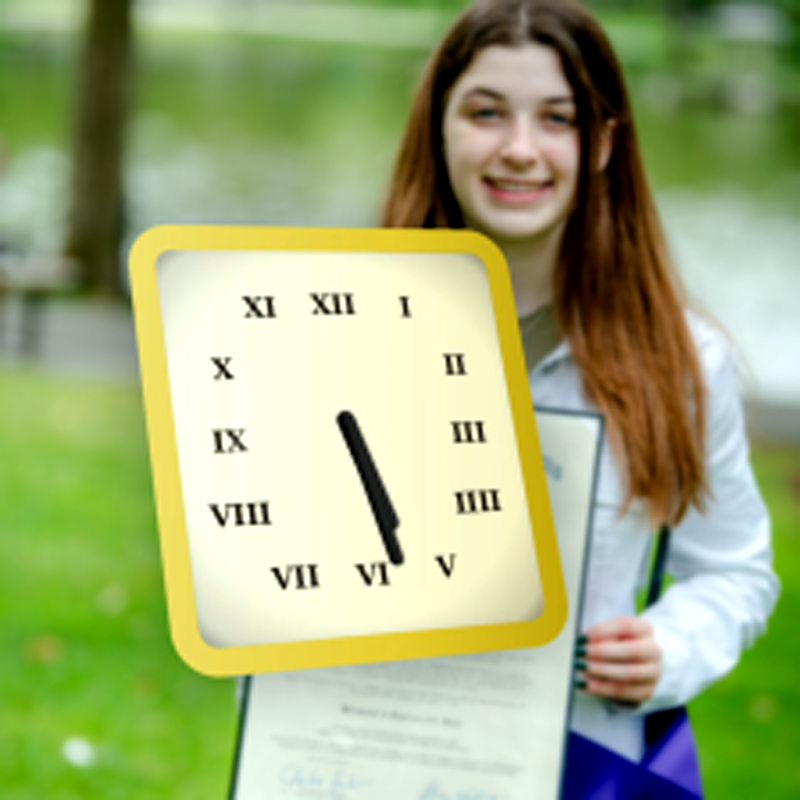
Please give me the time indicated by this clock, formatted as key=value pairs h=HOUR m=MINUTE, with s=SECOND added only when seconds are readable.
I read h=5 m=28
